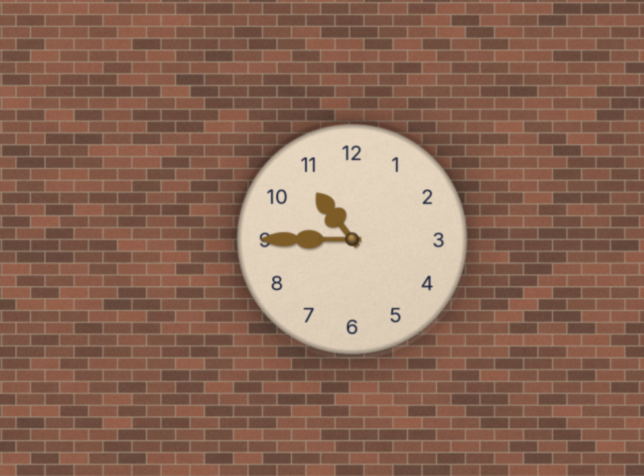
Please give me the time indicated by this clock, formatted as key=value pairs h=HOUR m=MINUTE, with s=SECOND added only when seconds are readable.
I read h=10 m=45
